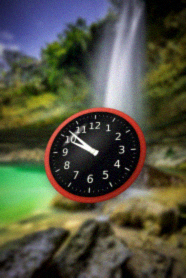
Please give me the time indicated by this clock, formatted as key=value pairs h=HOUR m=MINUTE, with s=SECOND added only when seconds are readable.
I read h=9 m=52
